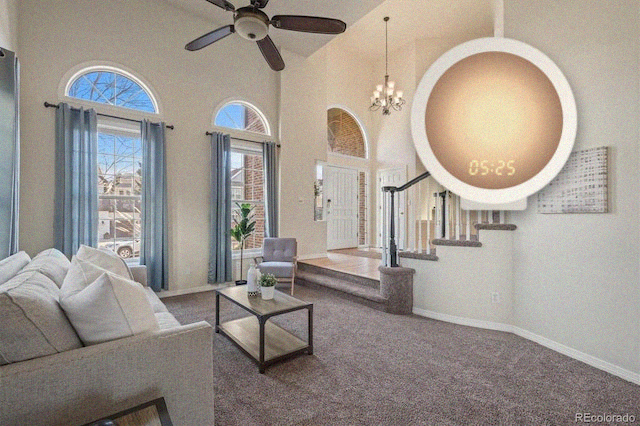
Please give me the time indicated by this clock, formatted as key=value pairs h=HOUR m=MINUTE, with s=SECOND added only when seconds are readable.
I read h=5 m=25
